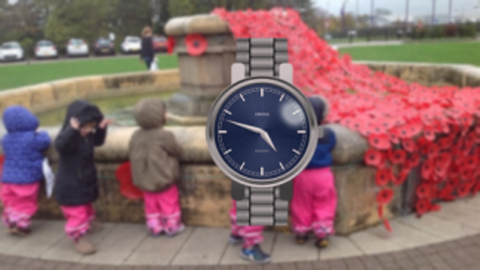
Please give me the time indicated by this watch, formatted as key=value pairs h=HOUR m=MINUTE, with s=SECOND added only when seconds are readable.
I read h=4 m=48
